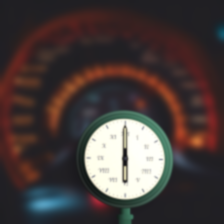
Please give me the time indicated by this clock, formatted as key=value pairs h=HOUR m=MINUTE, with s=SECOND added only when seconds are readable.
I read h=6 m=0
